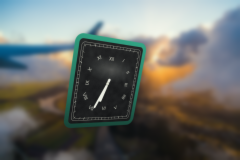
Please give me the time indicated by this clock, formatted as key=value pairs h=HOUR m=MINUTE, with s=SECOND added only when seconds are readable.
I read h=6 m=34
